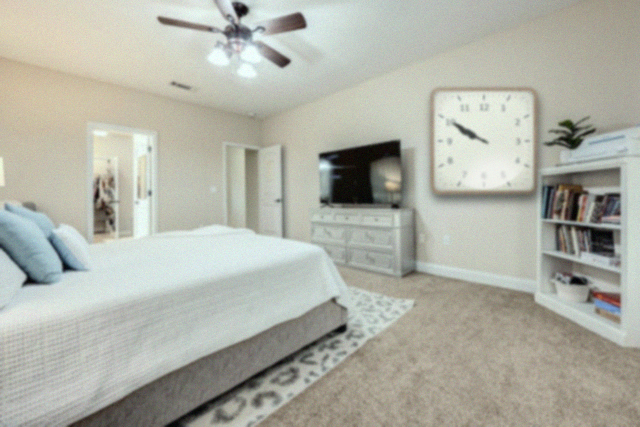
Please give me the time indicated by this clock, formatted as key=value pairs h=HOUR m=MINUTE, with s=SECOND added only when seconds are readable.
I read h=9 m=50
